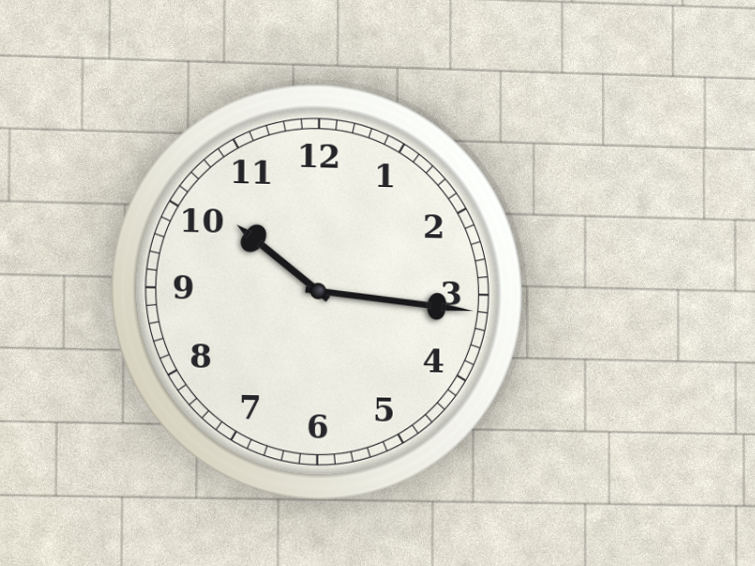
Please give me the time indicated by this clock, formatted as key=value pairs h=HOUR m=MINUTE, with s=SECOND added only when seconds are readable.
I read h=10 m=16
